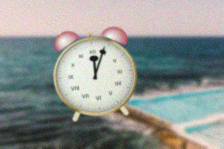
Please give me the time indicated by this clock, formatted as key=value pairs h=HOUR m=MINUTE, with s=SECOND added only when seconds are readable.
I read h=12 m=4
